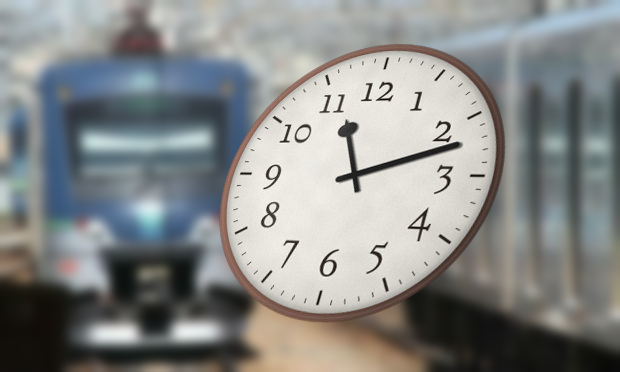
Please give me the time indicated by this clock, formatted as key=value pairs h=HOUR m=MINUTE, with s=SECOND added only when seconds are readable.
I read h=11 m=12
